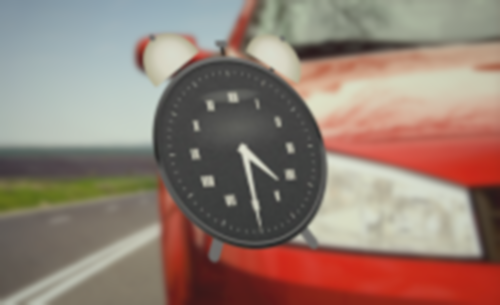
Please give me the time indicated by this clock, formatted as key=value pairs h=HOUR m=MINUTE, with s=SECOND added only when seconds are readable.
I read h=4 m=30
